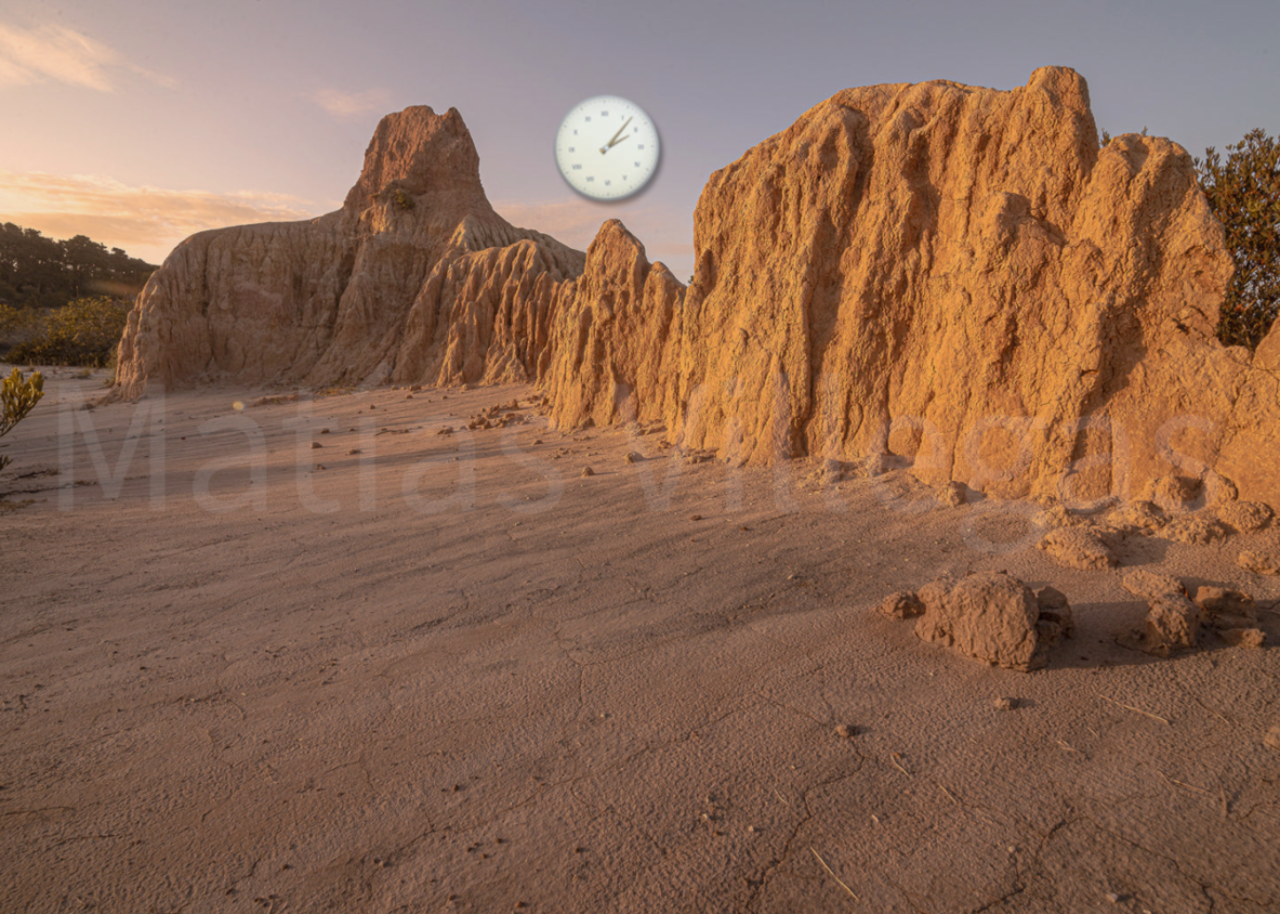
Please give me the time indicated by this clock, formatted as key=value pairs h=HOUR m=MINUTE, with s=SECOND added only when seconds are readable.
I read h=2 m=7
